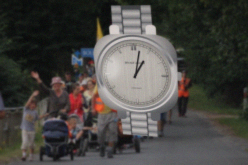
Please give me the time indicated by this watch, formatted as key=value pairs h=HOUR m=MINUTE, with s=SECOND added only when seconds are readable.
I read h=1 m=2
